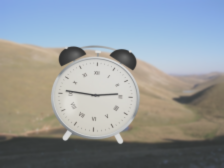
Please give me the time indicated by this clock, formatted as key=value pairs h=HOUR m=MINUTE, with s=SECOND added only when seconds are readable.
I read h=2 m=46
